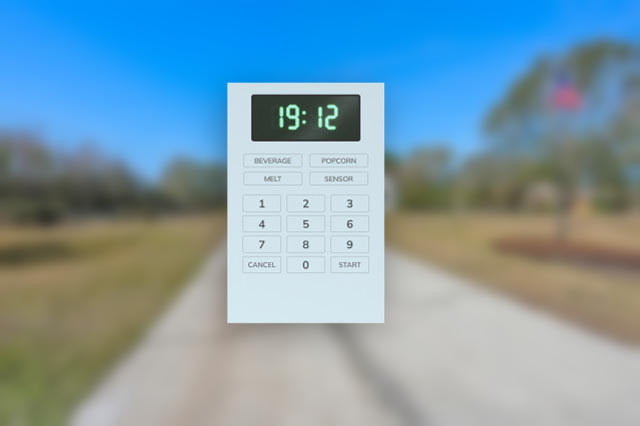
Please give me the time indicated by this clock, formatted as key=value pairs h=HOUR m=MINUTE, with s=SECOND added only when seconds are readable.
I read h=19 m=12
